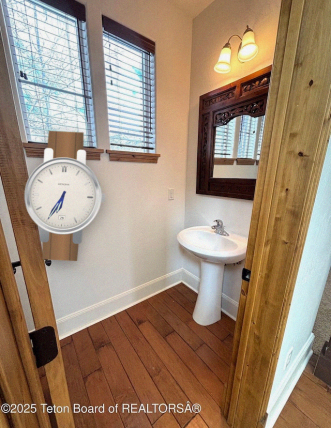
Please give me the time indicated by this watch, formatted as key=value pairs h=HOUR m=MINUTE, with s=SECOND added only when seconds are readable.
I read h=6 m=35
